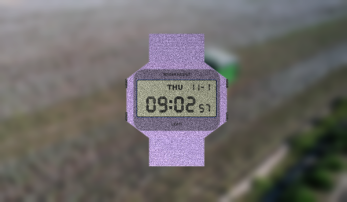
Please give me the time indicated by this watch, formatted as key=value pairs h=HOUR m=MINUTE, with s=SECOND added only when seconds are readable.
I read h=9 m=2 s=57
